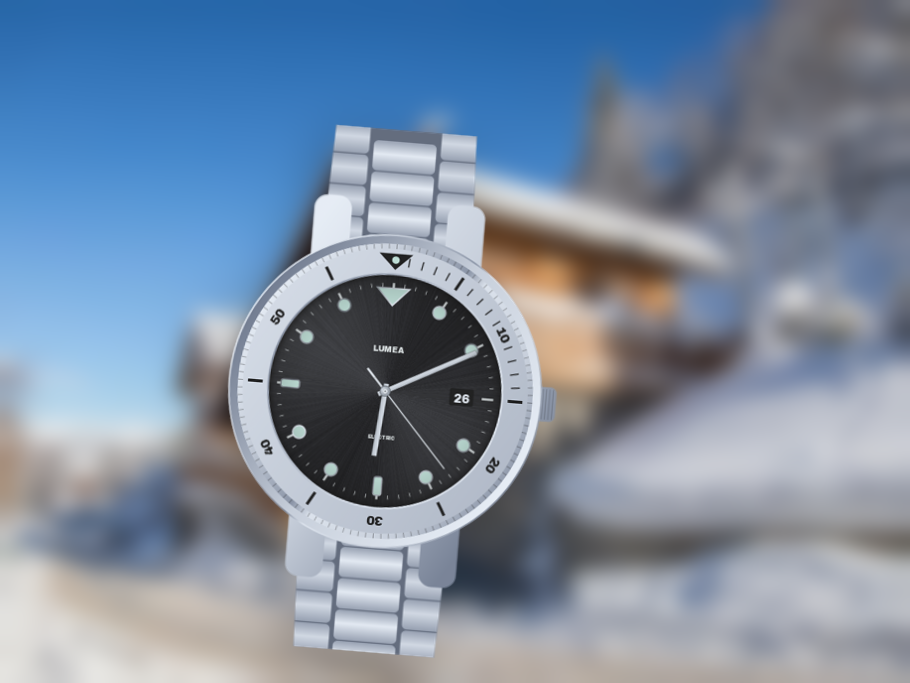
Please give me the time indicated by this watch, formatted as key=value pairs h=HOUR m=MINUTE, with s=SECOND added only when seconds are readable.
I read h=6 m=10 s=23
